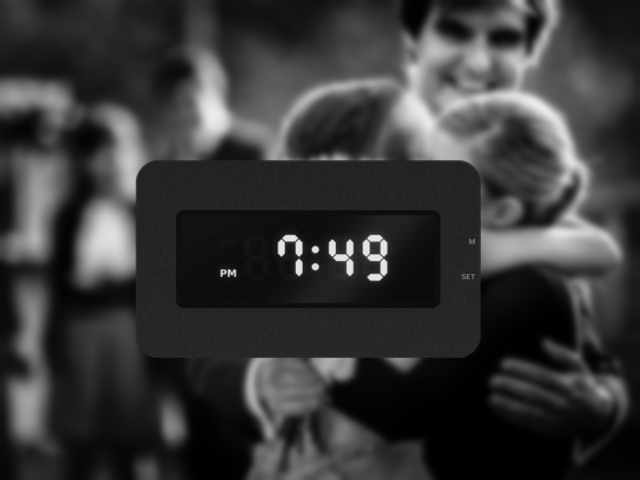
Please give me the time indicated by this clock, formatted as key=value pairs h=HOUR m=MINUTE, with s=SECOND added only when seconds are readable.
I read h=7 m=49
